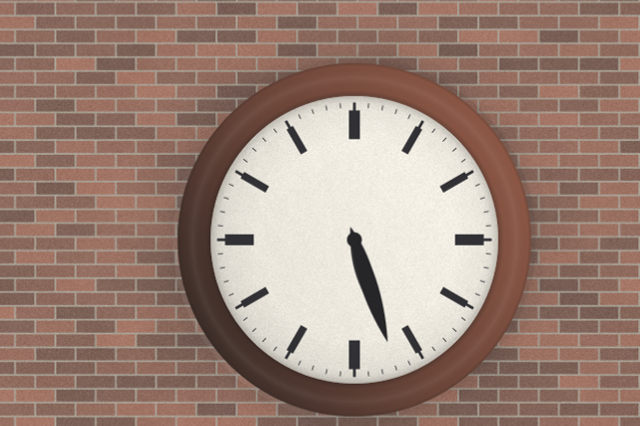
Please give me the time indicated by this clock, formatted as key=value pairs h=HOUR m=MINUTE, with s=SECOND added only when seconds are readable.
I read h=5 m=27
